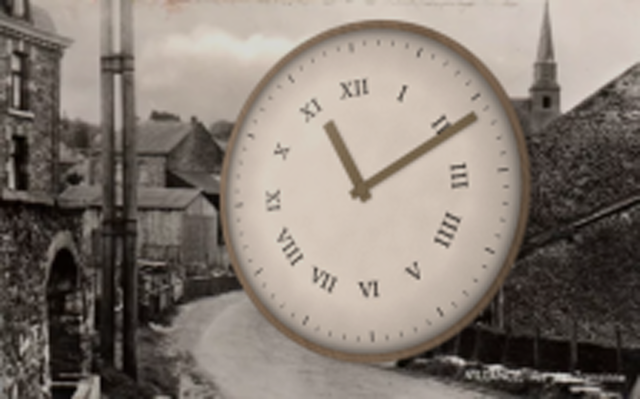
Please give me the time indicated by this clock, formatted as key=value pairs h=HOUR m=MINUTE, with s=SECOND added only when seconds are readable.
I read h=11 m=11
